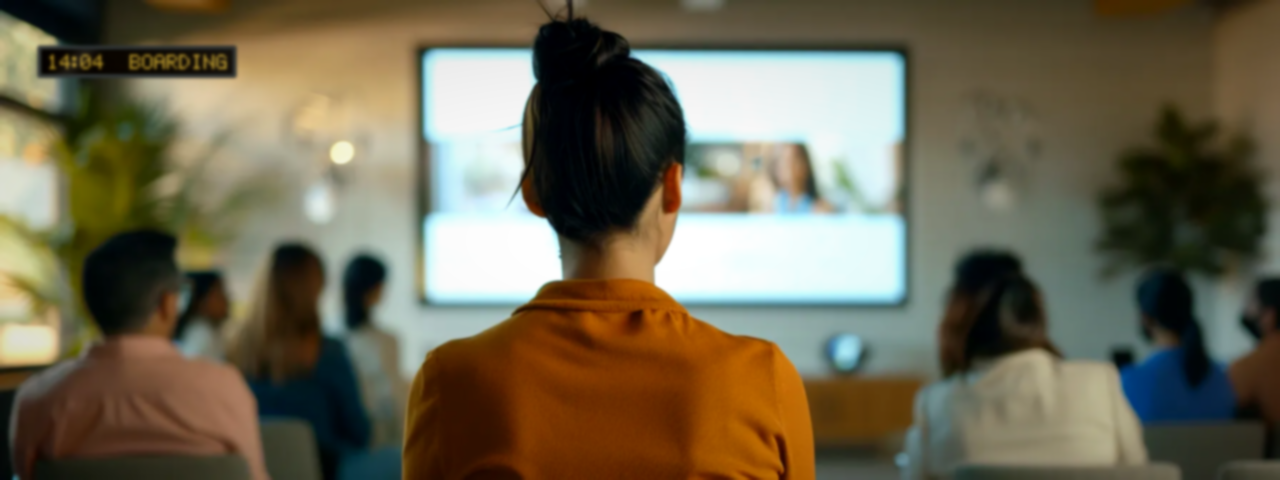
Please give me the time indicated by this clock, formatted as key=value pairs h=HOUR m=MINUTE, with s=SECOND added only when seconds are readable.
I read h=14 m=4
